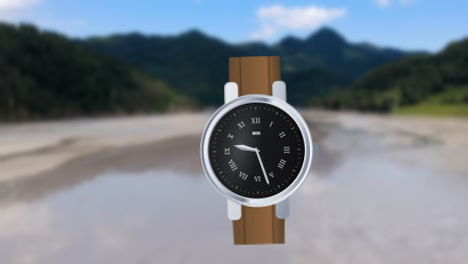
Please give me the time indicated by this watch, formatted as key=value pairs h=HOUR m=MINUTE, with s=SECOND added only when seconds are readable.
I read h=9 m=27
